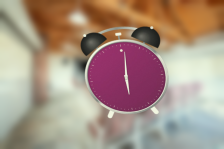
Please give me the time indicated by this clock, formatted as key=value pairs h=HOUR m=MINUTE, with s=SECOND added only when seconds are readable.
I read h=6 m=1
